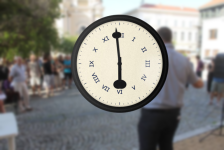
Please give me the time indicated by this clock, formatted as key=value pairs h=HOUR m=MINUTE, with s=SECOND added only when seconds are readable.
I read h=5 m=59
